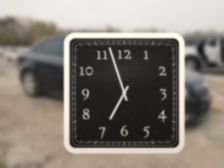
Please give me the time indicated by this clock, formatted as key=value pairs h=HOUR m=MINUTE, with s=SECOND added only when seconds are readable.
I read h=6 m=57
